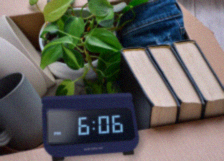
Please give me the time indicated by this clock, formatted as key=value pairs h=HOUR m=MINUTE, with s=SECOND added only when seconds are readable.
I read h=6 m=6
